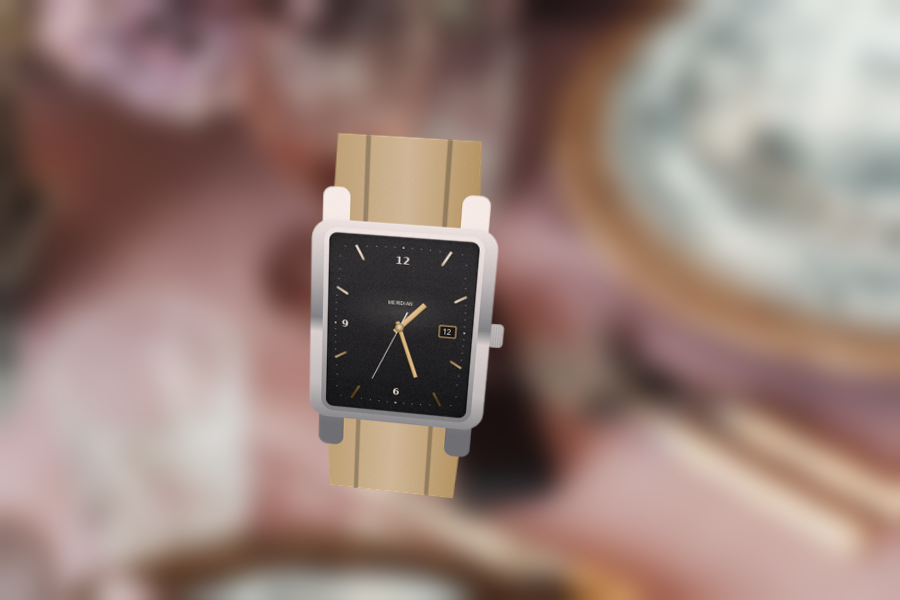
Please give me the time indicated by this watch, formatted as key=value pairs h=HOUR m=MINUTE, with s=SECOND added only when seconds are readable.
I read h=1 m=26 s=34
